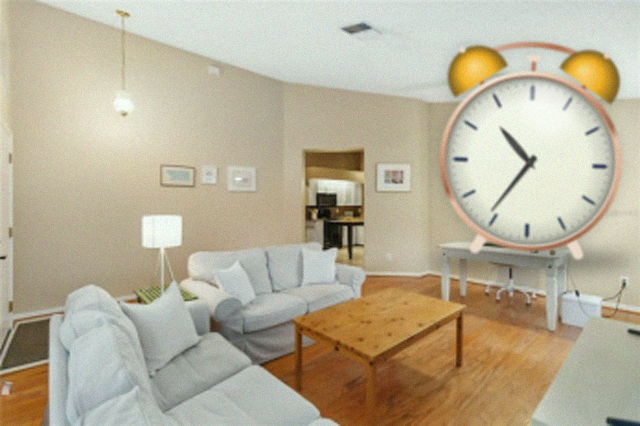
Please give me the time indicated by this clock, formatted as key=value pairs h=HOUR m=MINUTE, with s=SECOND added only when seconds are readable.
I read h=10 m=36
